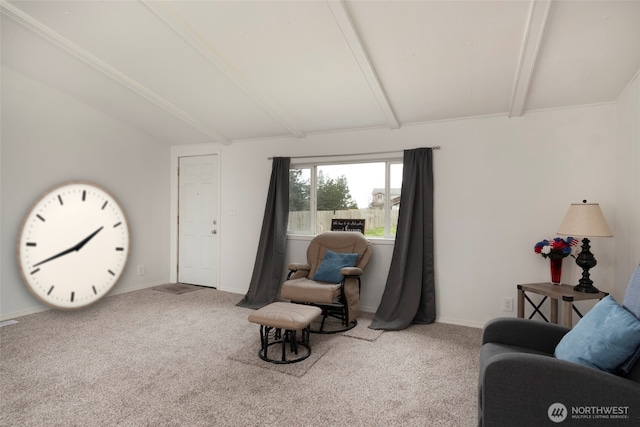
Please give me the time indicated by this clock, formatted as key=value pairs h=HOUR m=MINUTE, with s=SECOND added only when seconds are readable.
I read h=1 m=41
